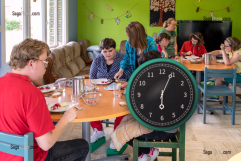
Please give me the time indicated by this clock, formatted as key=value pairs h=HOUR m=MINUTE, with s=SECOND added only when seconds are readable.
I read h=6 m=4
